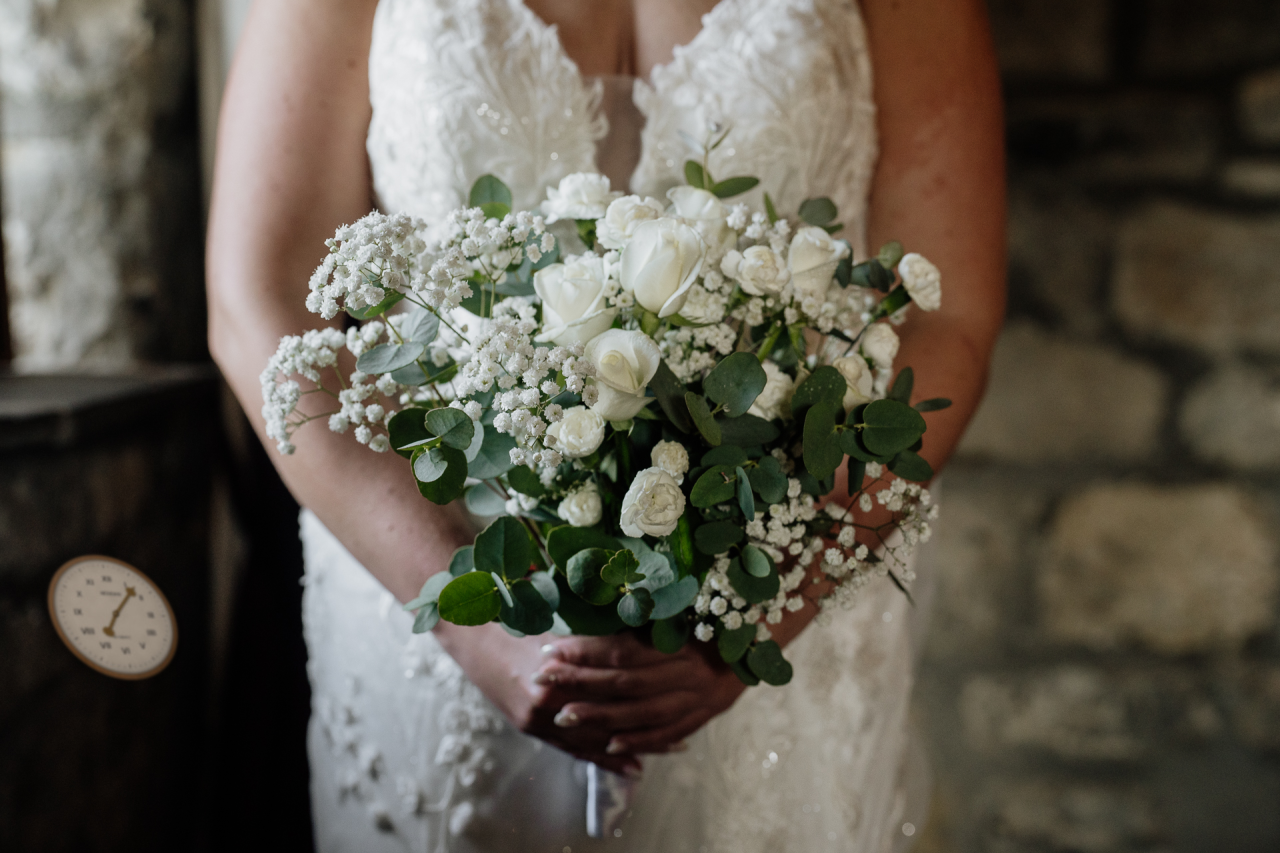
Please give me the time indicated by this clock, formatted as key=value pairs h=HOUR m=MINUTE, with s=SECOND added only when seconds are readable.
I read h=7 m=7
